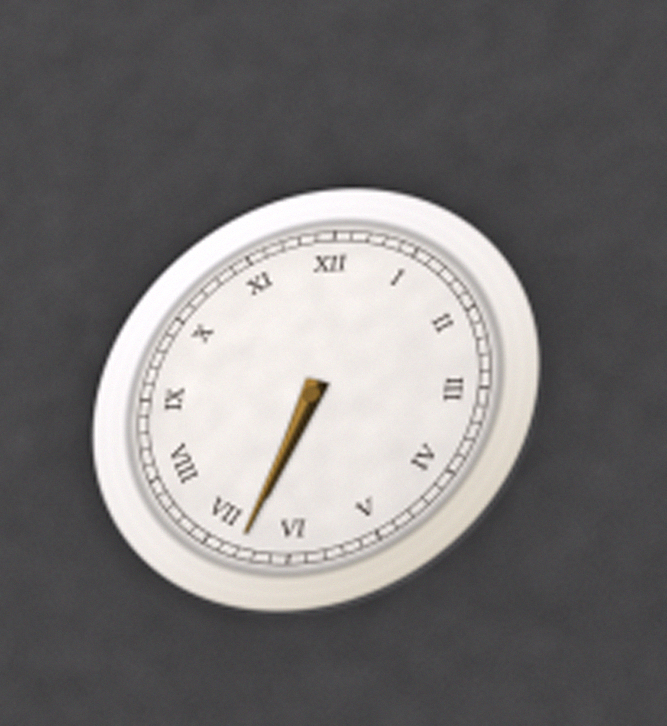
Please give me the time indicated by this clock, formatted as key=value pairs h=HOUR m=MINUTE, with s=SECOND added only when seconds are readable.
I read h=6 m=33
